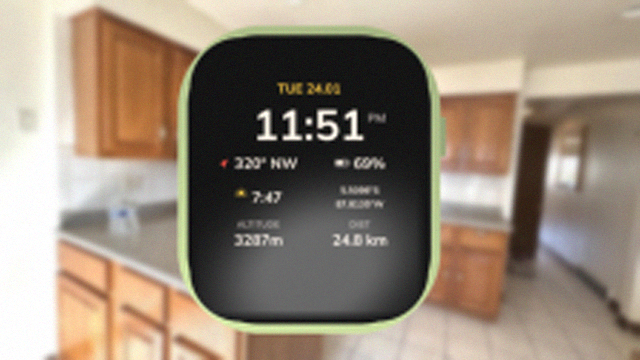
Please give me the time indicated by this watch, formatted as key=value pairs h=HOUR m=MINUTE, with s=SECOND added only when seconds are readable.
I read h=11 m=51
